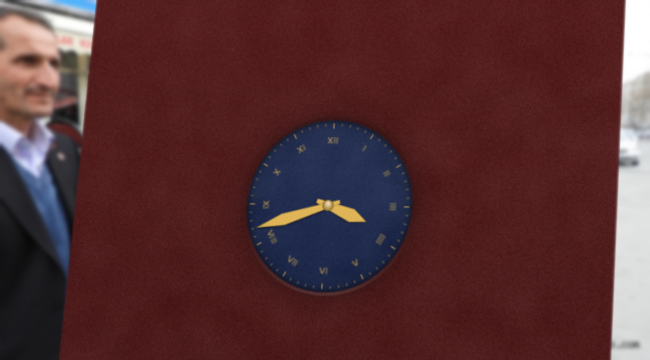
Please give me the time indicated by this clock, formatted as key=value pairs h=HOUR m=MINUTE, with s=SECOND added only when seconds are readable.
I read h=3 m=42
